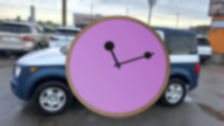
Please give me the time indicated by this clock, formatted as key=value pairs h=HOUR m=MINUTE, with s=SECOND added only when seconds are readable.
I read h=11 m=12
